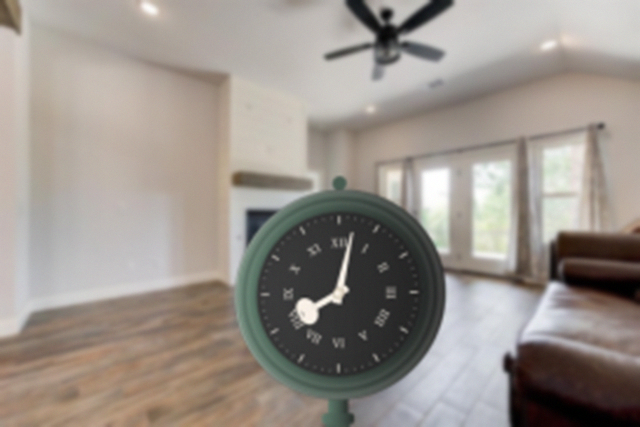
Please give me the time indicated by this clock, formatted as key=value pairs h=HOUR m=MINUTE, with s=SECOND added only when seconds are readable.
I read h=8 m=2
